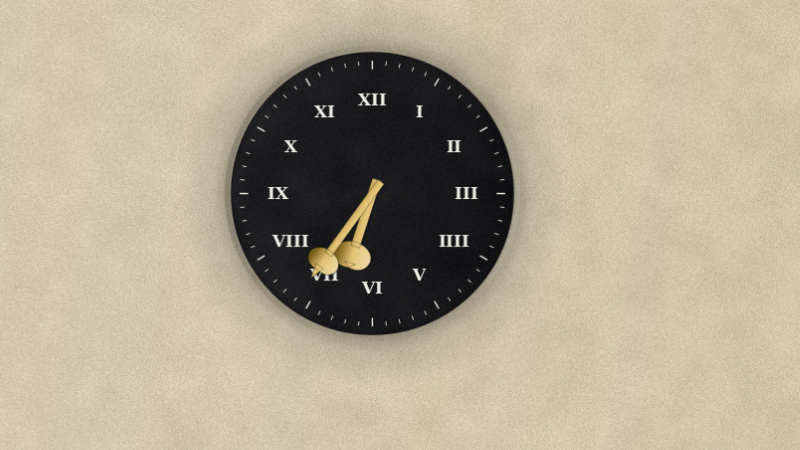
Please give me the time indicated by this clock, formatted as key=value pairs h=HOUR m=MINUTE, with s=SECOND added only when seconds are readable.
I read h=6 m=36
